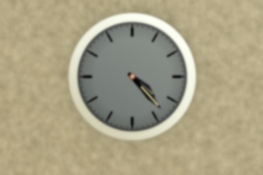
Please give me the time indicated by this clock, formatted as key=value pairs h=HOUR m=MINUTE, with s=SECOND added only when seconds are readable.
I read h=4 m=23
